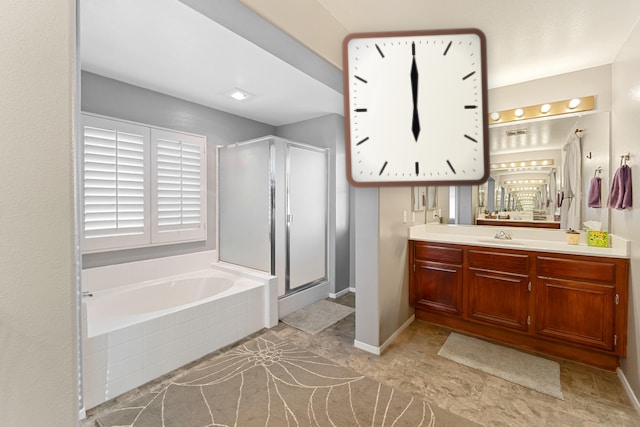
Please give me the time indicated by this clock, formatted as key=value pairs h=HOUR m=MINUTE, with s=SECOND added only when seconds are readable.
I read h=6 m=0
